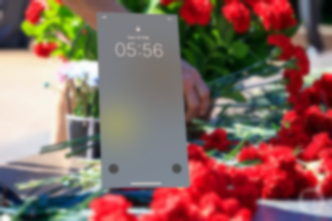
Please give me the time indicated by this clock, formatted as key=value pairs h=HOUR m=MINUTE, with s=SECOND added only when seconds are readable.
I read h=5 m=56
